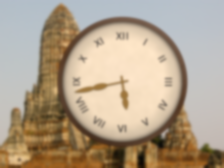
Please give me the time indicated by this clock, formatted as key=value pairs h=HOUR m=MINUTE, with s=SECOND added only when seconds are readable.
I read h=5 m=43
